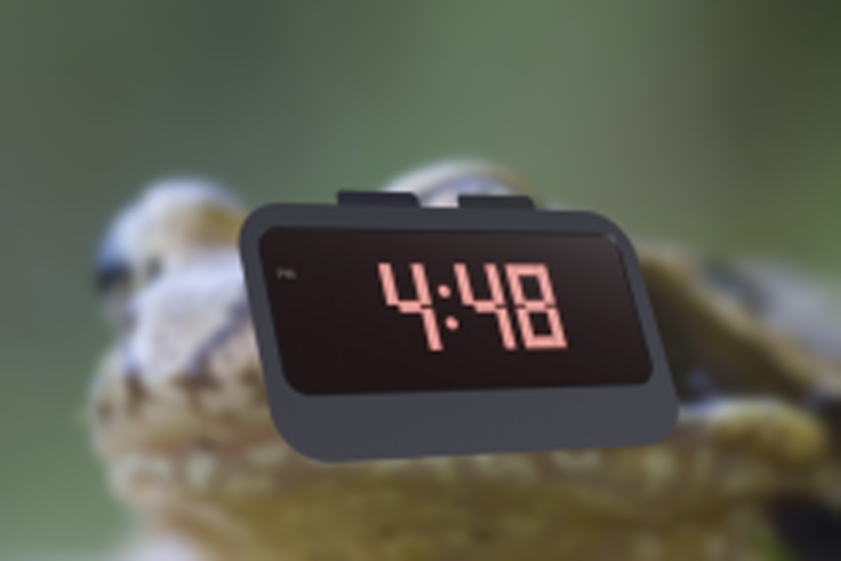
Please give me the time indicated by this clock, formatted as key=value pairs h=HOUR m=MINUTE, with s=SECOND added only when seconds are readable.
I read h=4 m=48
